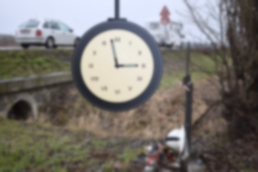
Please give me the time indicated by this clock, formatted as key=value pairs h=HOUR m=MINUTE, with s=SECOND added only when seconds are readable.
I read h=2 m=58
